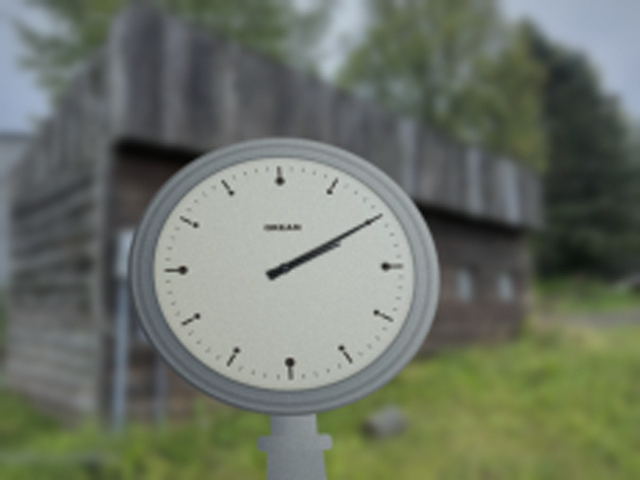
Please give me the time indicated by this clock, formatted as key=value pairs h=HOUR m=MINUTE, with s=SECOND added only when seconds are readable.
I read h=2 m=10
